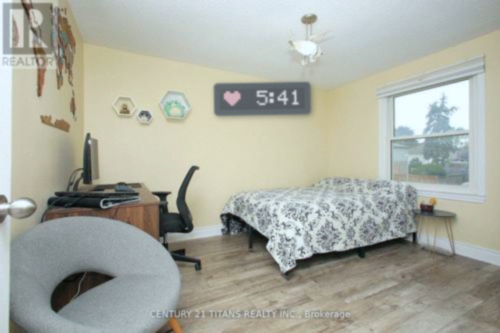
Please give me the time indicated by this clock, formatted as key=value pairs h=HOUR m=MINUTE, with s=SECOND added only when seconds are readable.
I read h=5 m=41
